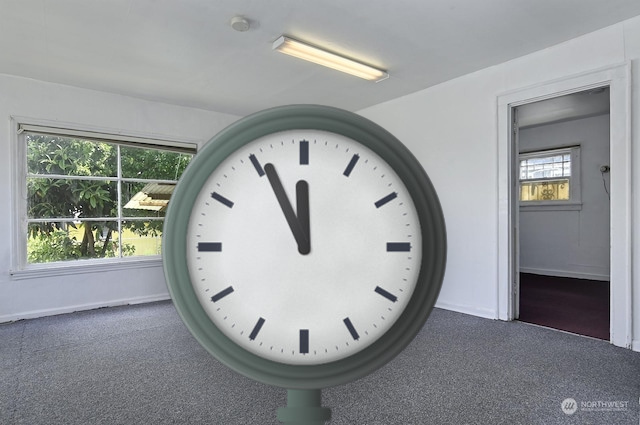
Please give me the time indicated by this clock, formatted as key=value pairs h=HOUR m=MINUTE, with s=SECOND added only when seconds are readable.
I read h=11 m=56
